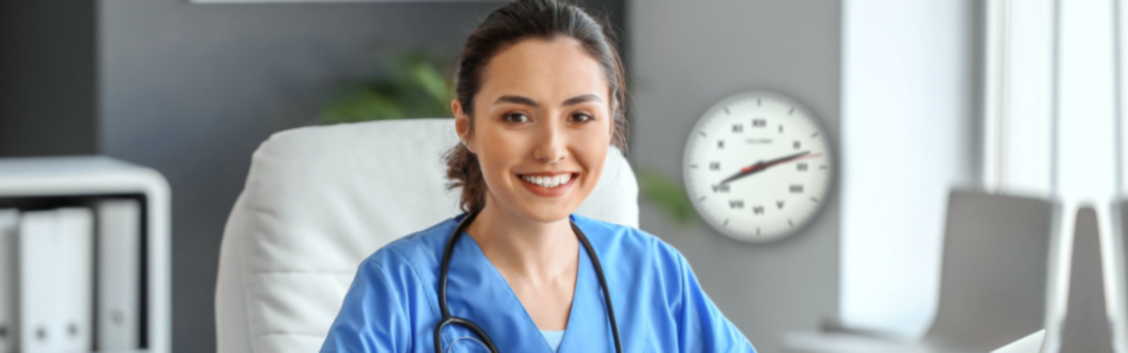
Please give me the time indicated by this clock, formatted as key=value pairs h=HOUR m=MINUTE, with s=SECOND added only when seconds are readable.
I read h=8 m=12 s=13
